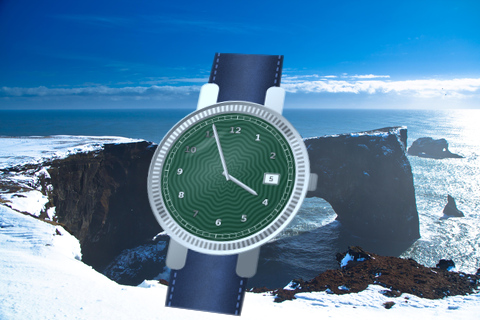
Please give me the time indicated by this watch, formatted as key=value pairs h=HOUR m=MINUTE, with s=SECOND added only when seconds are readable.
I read h=3 m=56
